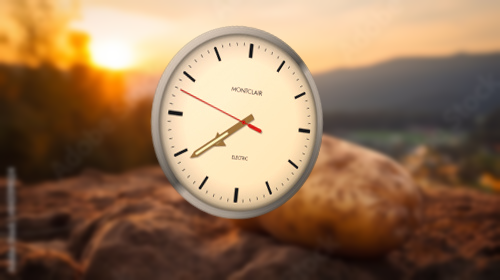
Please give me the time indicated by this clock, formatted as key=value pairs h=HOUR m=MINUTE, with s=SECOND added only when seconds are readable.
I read h=7 m=38 s=48
